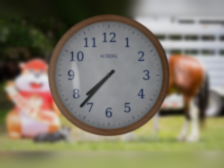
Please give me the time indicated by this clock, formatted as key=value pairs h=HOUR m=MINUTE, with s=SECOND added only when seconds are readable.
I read h=7 m=37
